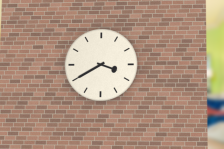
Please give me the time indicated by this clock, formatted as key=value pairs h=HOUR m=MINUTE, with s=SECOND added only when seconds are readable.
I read h=3 m=40
